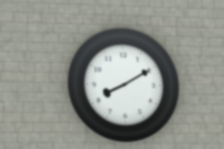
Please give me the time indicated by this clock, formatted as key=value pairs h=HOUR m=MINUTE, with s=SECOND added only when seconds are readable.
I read h=8 m=10
